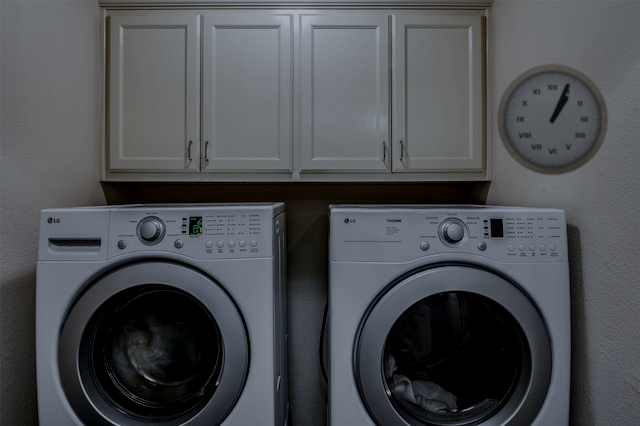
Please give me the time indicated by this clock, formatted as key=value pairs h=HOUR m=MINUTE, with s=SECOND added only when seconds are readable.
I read h=1 m=4
